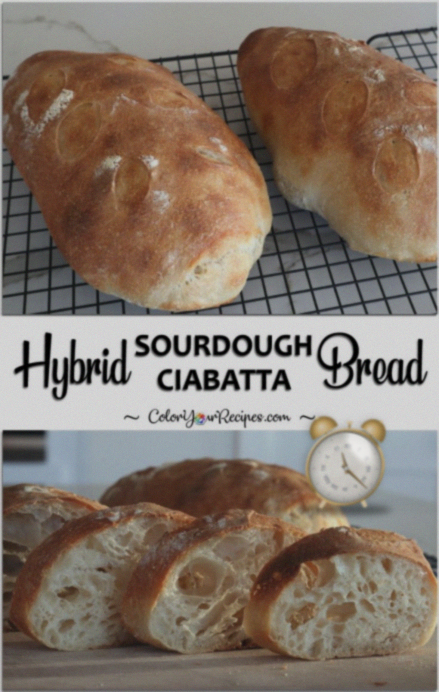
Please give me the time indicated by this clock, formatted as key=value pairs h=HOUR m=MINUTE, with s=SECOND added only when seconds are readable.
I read h=11 m=22
